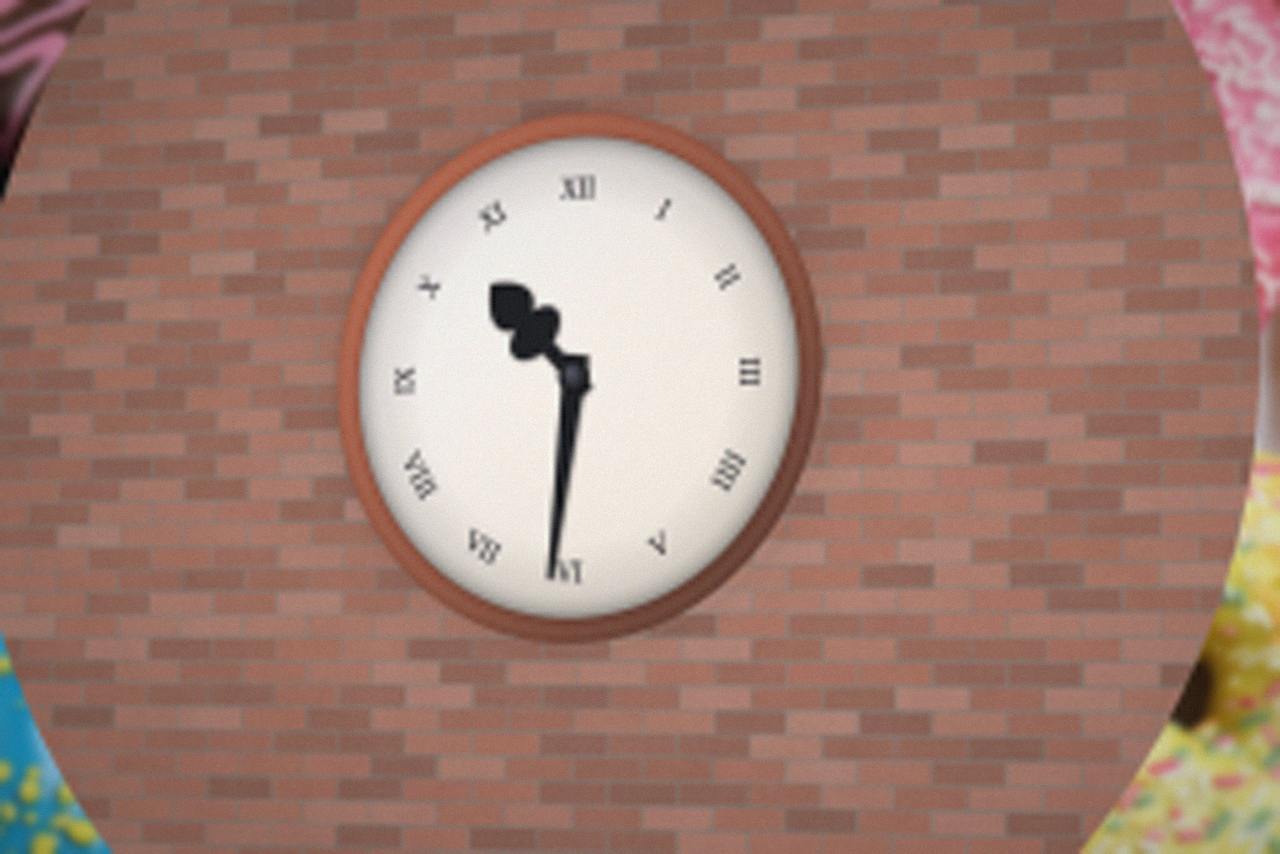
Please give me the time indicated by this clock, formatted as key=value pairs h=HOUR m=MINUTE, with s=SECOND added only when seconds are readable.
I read h=10 m=31
